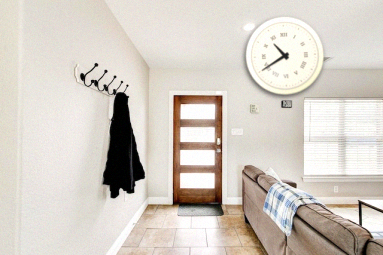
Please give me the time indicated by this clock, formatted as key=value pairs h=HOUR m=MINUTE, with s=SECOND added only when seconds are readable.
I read h=10 m=40
